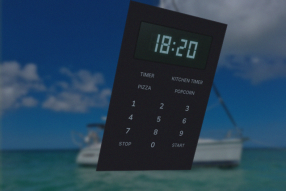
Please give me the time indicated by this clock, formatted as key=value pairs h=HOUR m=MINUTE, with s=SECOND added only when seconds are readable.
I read h=18 m=20
